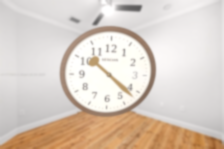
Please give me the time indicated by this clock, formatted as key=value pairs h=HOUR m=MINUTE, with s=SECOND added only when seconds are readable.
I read h=10 m=22
